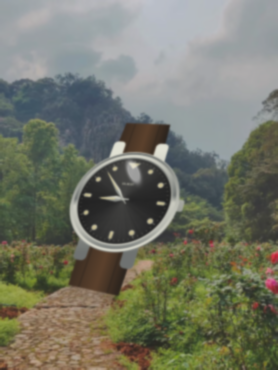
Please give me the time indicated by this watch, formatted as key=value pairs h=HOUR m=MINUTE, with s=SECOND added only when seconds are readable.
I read h=8 m=53
